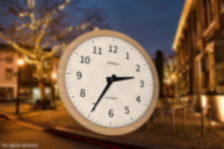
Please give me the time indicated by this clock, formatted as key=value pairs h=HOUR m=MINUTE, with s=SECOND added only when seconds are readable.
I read h=2 m=35
